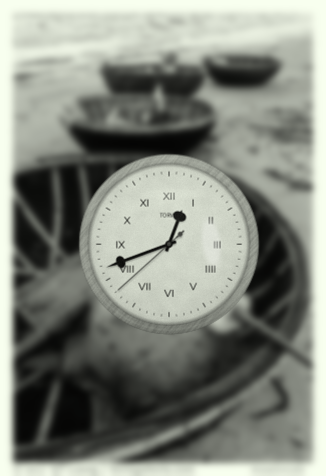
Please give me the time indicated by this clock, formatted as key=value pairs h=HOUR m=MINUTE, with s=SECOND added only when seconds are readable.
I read h=12 m=41 s=38
